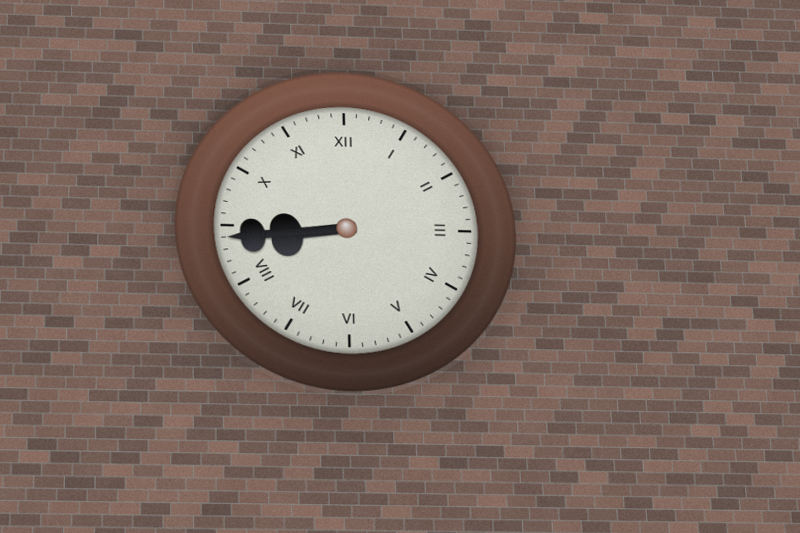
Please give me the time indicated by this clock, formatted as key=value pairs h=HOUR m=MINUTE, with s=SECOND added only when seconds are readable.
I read h=8 m=44
